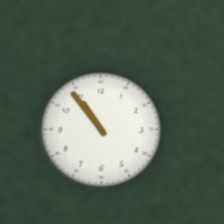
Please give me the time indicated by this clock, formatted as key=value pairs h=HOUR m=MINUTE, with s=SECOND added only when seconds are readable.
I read h=10 m=54
